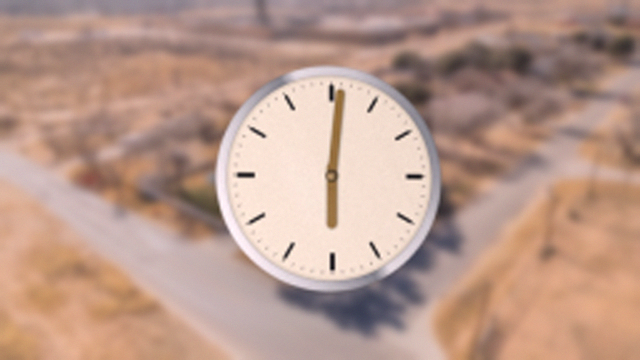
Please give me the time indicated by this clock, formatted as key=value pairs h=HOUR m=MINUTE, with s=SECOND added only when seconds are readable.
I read h=6 m=1
